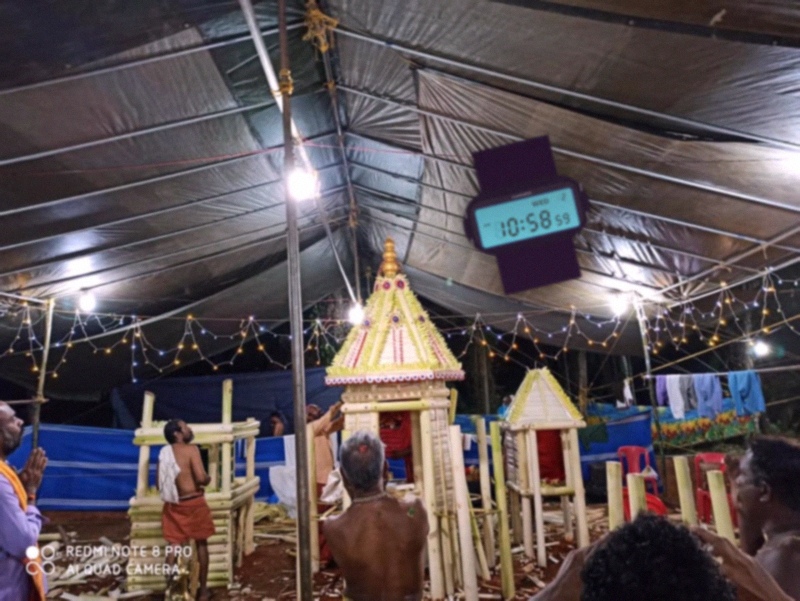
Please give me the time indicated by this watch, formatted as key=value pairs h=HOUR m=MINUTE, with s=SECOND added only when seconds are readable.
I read h=10 m=58
